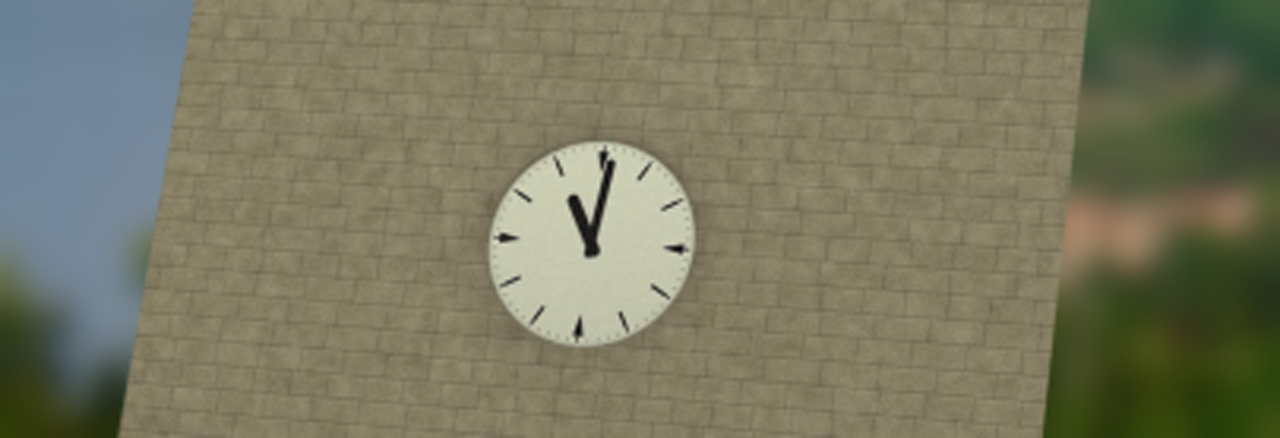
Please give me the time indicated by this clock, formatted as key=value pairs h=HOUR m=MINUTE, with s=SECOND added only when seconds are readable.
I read h=11 m=1
